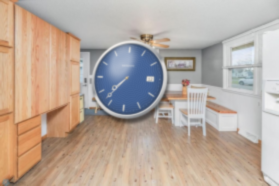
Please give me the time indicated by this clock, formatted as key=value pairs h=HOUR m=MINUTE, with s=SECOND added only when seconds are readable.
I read h=7 m=37
